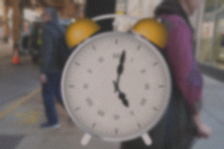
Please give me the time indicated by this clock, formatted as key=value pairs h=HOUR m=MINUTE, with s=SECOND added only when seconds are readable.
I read h=5 m=2
